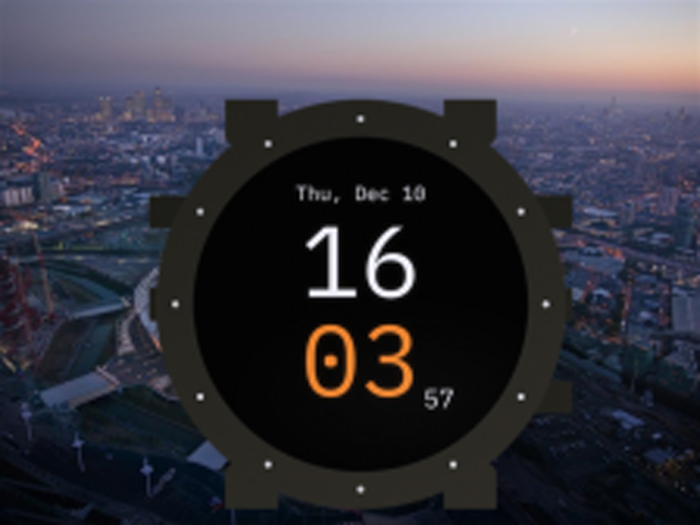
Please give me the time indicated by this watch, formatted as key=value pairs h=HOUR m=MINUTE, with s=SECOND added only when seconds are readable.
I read h=16 m=3 s=57
